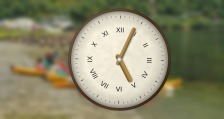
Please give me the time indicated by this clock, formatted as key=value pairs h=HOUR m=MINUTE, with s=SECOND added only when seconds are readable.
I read h=5 m=4
